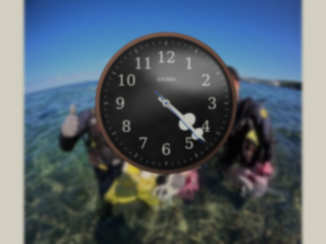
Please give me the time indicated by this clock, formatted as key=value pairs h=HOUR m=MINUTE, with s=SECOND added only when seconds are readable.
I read h=4 m=22 s=23
